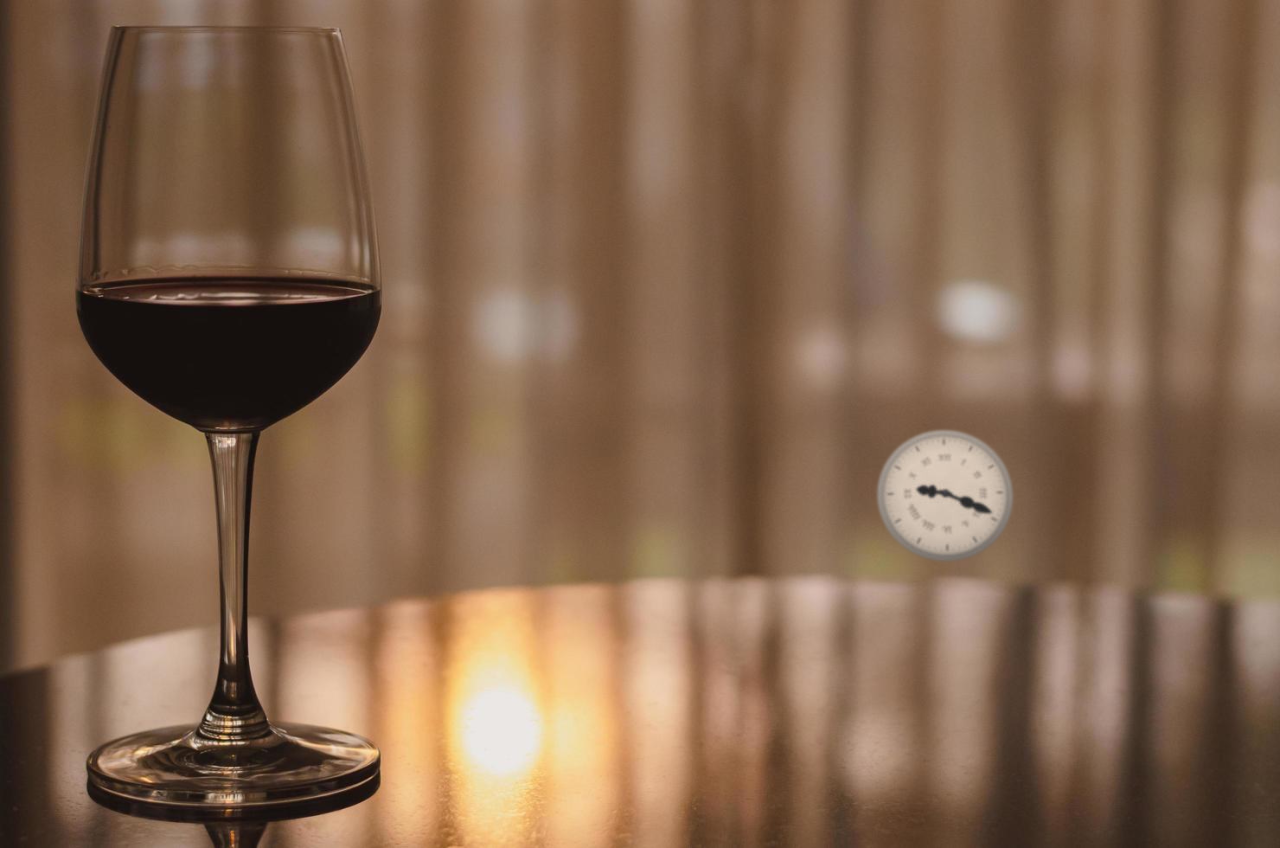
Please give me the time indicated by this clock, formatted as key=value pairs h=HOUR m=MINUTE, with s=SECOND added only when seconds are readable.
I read h=9 m=19
